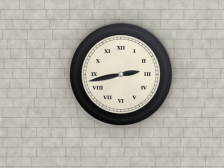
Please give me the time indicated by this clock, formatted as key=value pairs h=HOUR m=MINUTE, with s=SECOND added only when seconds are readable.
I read h=2 m=43
